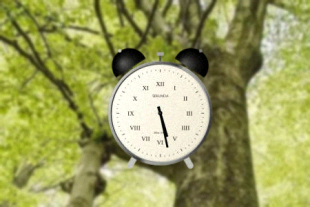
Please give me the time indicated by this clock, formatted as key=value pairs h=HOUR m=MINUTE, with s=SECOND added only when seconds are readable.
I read h=5 m=28
